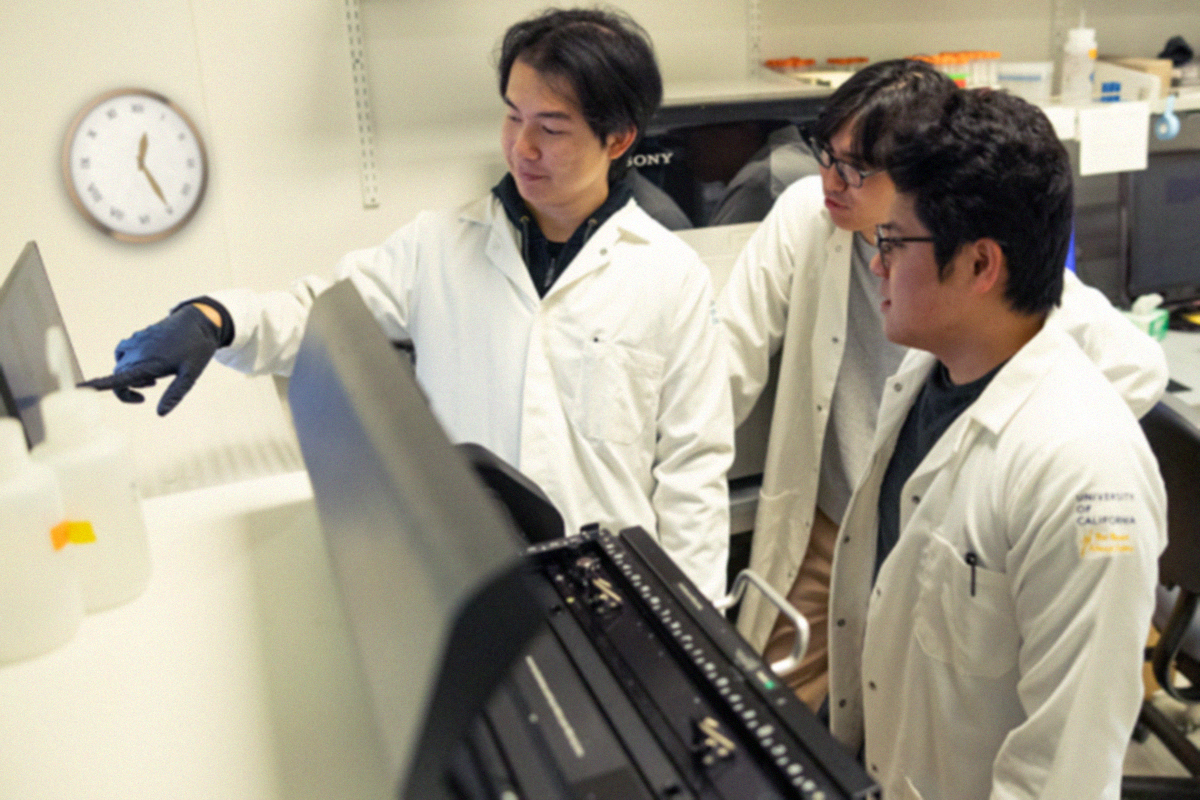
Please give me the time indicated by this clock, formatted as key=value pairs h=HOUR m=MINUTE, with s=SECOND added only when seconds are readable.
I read h=12 m=25
